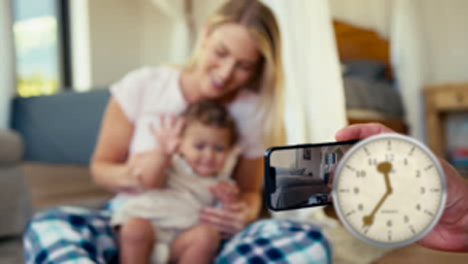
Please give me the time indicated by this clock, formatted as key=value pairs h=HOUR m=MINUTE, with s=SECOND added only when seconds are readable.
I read h=11 m=36
